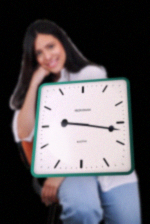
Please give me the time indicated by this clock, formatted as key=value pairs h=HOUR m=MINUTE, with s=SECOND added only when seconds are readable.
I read h=9 m=17
